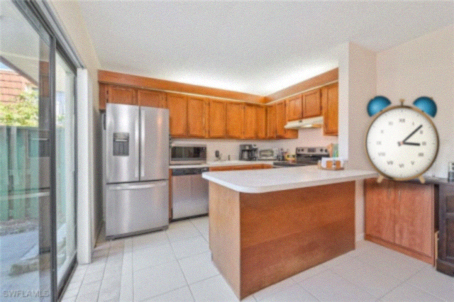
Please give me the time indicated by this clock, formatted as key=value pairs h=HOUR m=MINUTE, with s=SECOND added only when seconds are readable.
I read h=3 m=8
